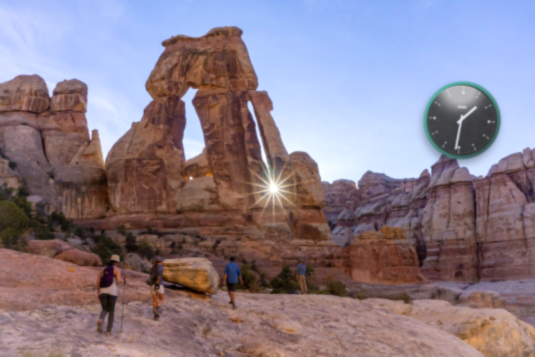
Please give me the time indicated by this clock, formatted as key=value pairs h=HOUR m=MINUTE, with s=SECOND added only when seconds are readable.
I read h=1 m=31
